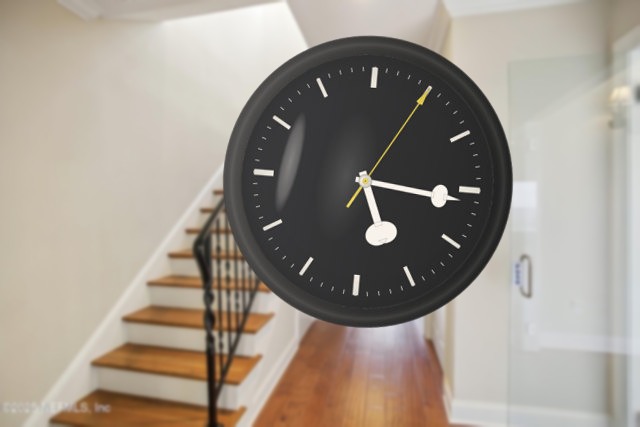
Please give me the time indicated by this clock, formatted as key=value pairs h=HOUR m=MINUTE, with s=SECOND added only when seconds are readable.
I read h=5 m=16 s=5
